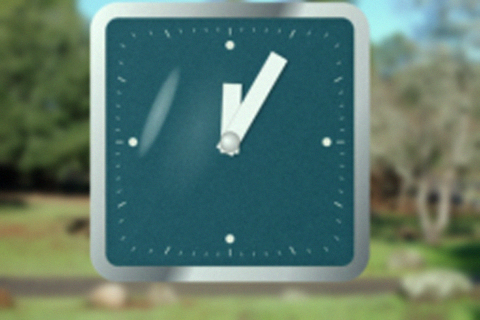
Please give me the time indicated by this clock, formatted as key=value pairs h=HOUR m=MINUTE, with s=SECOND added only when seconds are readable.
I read h=12 m=5
